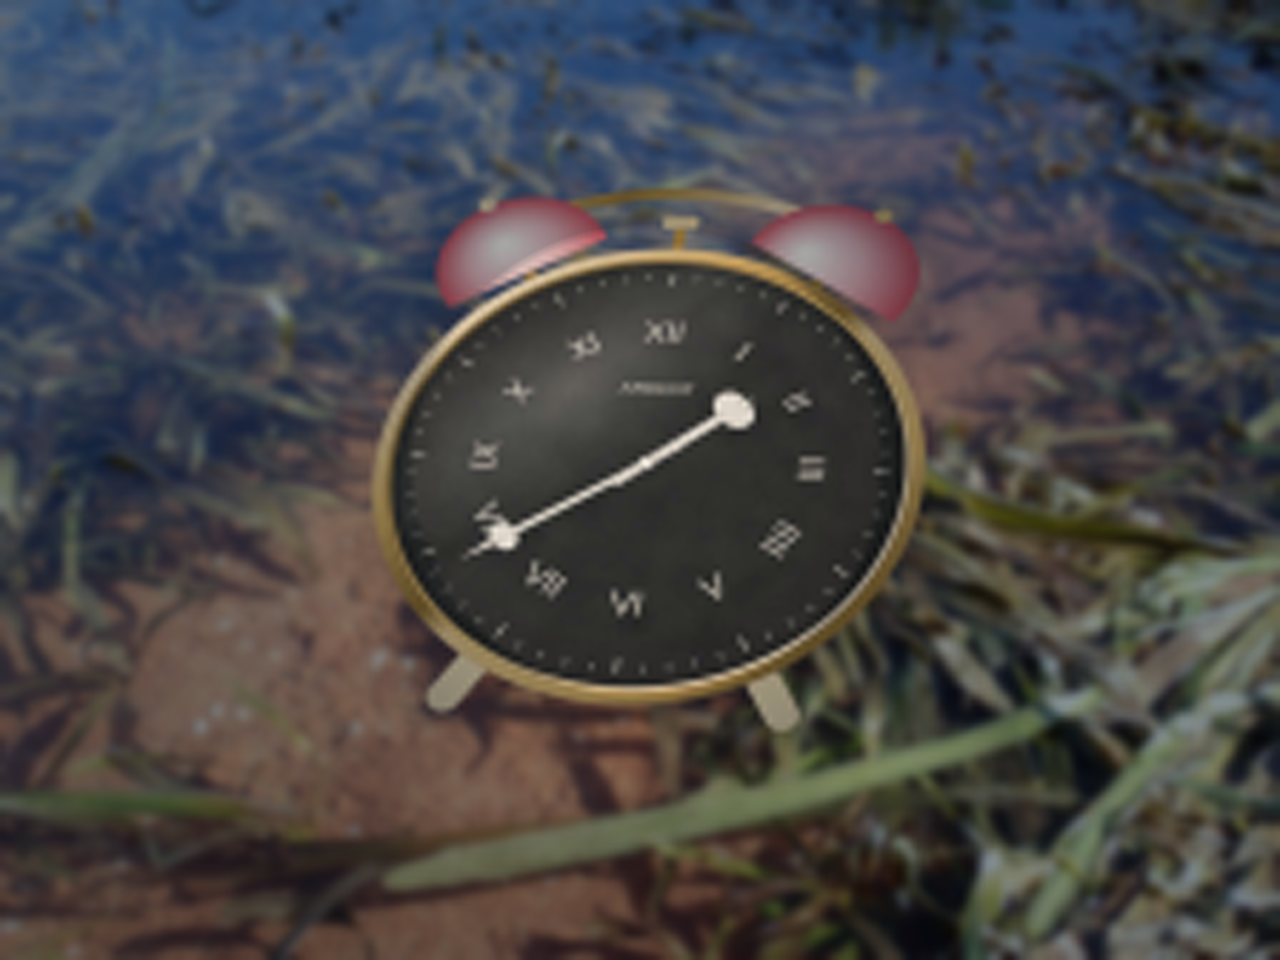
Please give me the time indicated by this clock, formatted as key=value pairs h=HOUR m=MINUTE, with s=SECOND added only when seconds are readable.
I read h=1 m=39
